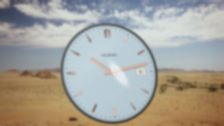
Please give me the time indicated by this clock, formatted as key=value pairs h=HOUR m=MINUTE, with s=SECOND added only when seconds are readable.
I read h=10 m=13
